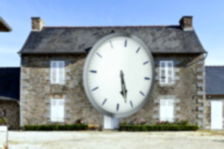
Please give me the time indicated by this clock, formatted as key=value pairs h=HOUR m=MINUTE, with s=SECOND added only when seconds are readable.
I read h=5 m=27
